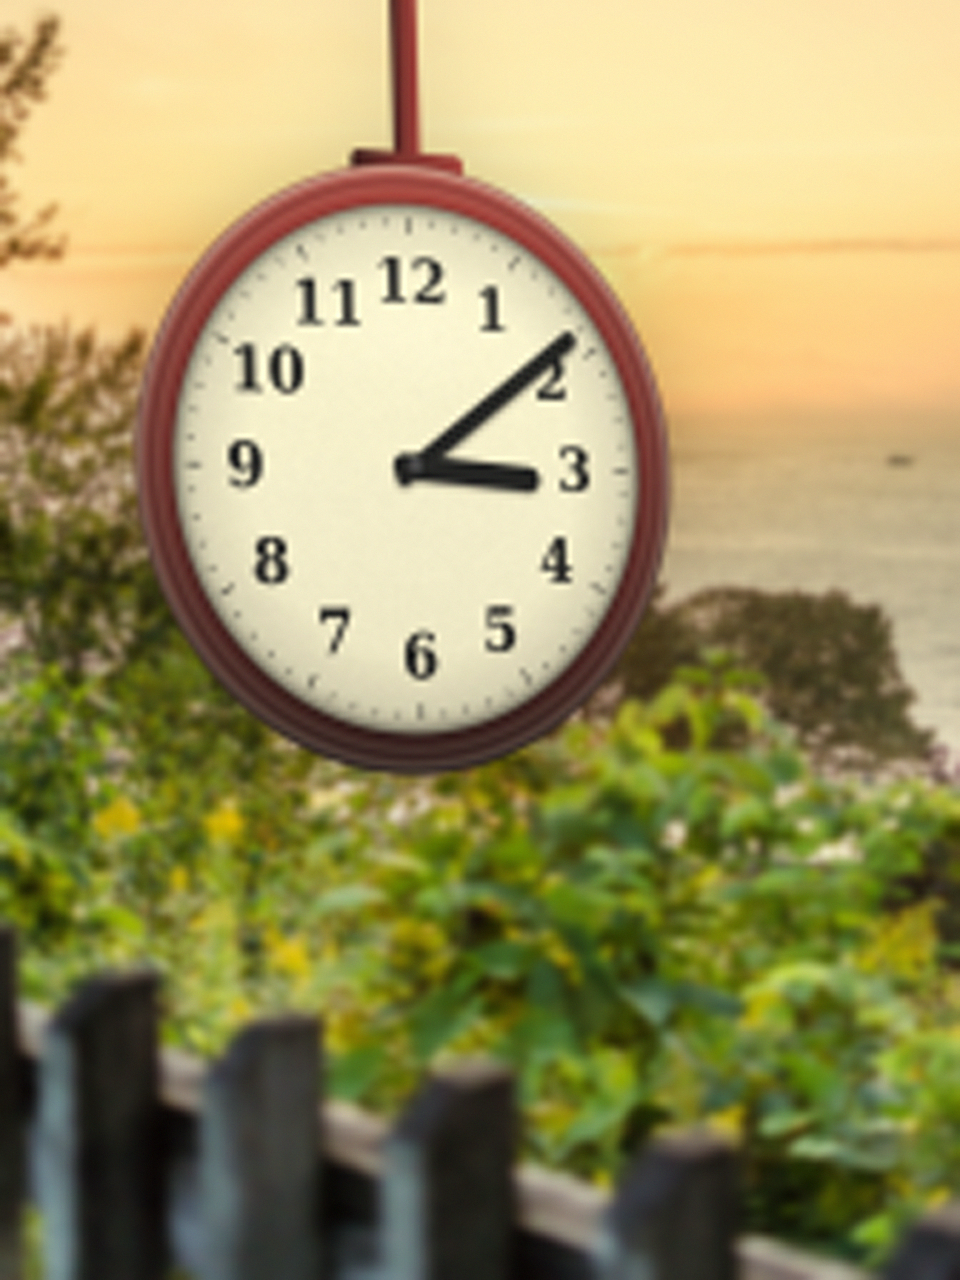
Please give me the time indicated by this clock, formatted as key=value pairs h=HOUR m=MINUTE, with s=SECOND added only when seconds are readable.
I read h=3 m=9
